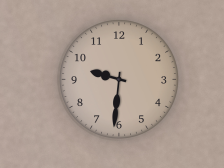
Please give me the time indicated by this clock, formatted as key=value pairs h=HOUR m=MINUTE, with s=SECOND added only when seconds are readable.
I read h=9 m=31
